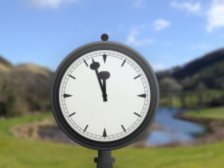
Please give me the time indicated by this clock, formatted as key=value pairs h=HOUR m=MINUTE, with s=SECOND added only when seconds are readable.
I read h=11 m=57
